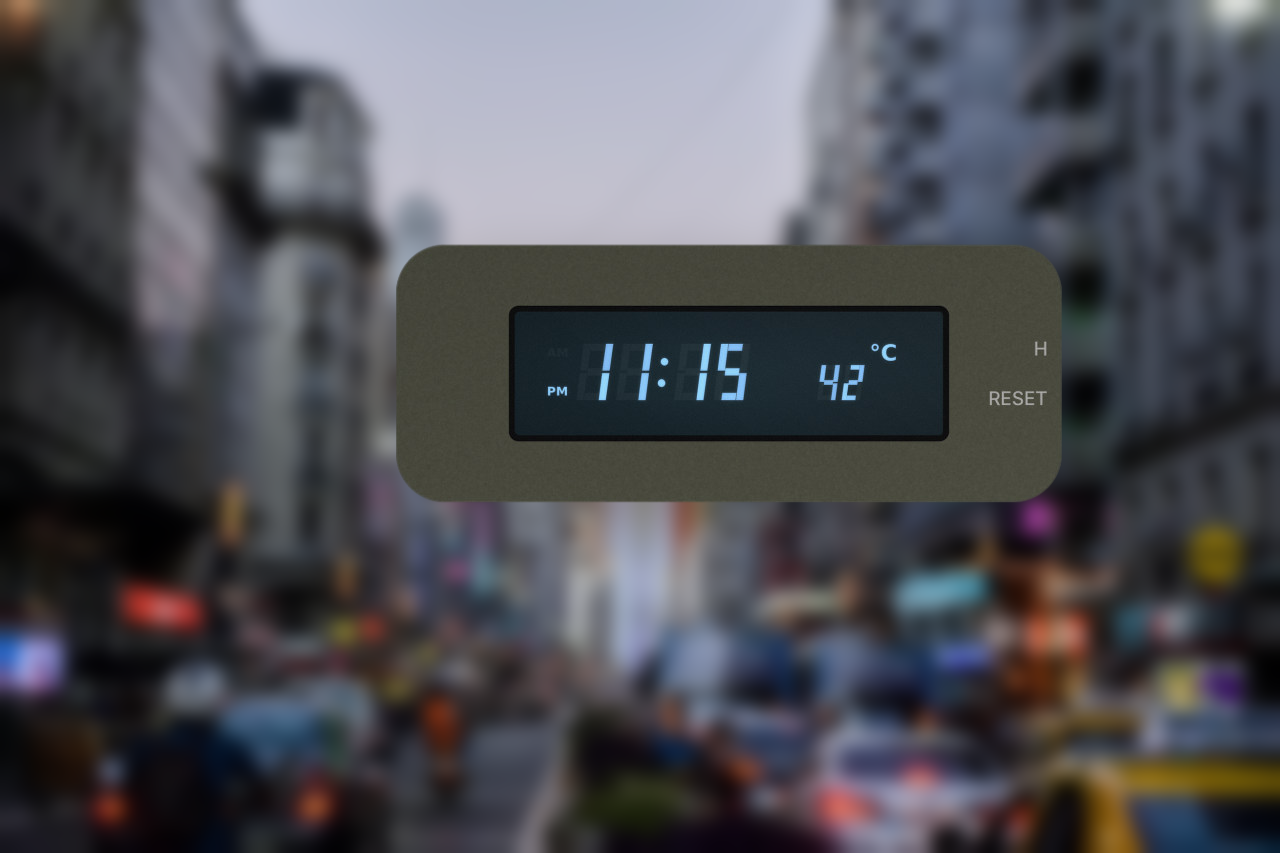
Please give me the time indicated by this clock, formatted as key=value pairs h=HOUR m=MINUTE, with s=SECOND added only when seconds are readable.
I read h=11 m=15
